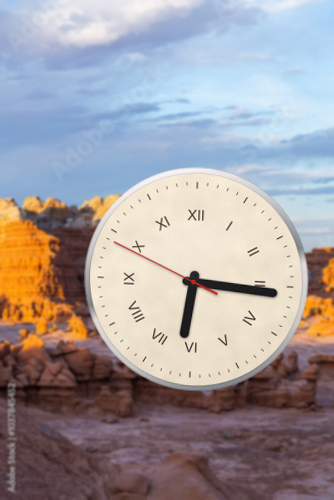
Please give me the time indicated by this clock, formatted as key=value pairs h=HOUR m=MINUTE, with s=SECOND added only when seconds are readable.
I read h=6 m=15 s=49
